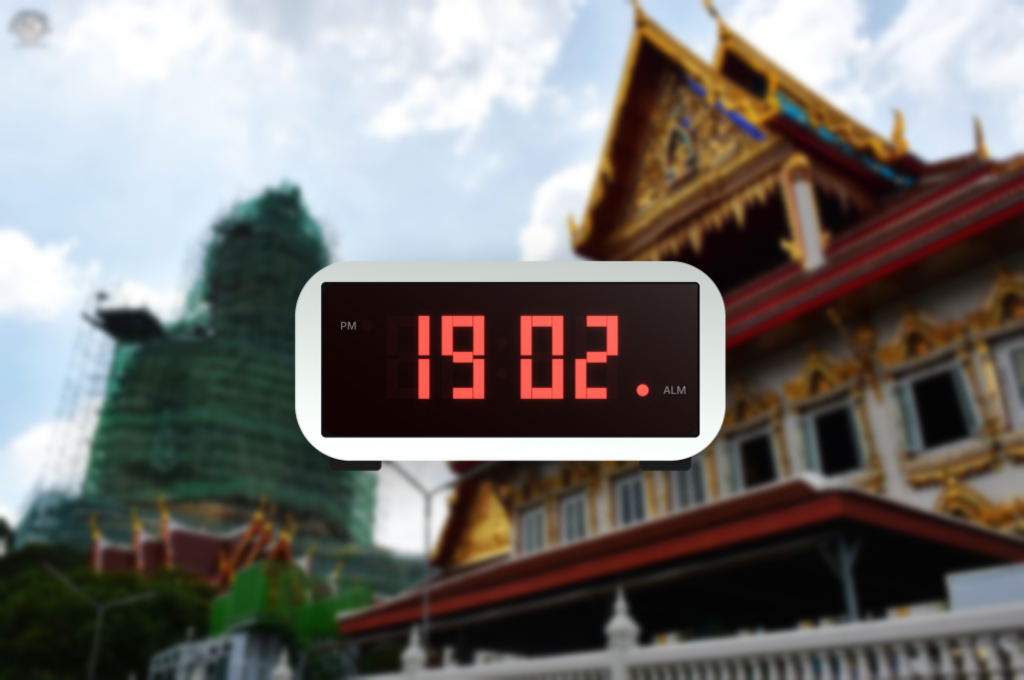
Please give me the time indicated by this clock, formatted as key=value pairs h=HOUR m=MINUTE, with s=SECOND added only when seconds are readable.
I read h=19 m=2
